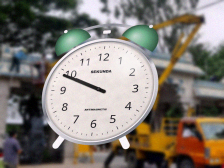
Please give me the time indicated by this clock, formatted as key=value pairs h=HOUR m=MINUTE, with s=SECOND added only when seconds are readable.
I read h=9 m=49
